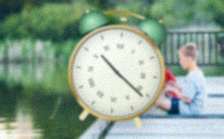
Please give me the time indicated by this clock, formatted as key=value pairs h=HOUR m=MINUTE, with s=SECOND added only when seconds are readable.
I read h=10 m=21
